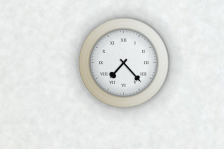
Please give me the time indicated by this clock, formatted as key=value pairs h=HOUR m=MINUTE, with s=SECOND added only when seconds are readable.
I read h=7 m=23
